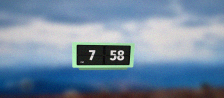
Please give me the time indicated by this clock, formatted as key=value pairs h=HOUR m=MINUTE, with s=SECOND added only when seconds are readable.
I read h=7 m=58
